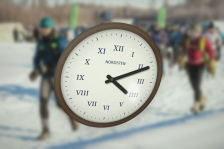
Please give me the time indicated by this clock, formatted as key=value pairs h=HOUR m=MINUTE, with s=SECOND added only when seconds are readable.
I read h=4 m=11
